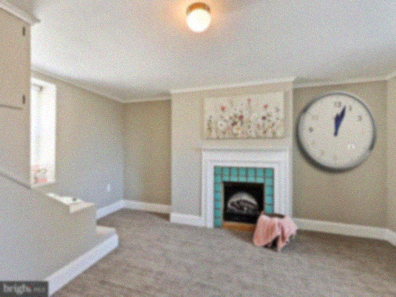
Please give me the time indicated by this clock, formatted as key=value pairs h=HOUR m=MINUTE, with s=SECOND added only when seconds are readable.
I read h=12 m=3
